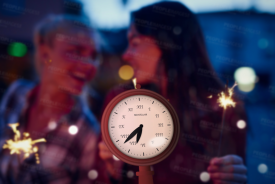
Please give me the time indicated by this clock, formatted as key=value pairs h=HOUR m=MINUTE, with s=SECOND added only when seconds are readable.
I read h=6 m=38
